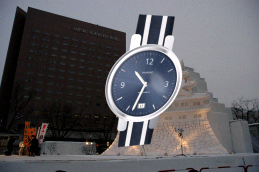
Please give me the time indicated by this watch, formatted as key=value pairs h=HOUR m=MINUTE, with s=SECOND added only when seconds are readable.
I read h=10 m=33
